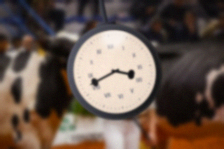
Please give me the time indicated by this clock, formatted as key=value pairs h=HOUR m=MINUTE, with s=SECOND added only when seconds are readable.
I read h=3 m=42
